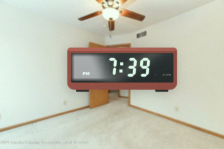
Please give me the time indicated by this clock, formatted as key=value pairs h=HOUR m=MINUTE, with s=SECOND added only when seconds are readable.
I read h=7 m=39
